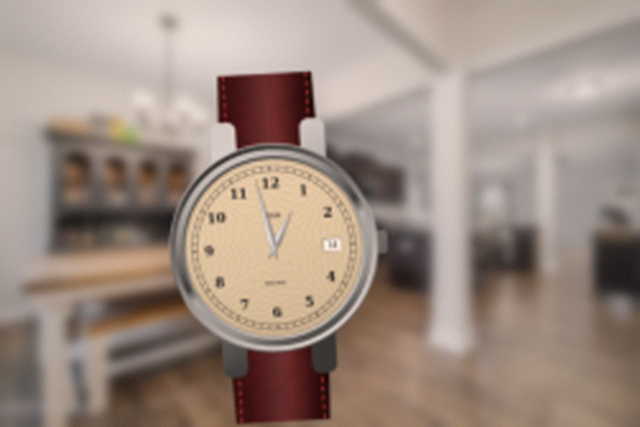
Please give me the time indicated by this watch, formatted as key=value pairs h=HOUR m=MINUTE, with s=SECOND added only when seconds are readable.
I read h=12 m=58
